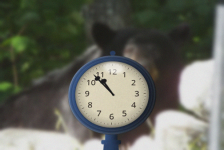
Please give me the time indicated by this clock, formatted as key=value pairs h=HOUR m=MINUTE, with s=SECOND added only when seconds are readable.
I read h=10 m=53
